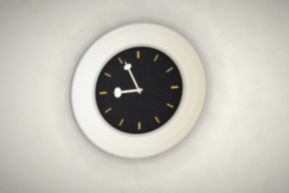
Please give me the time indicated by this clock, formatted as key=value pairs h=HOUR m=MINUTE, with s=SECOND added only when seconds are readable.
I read h=8 m=56
